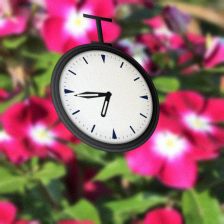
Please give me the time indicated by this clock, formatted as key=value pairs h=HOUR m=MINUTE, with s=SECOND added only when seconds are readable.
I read h=6 m=44
